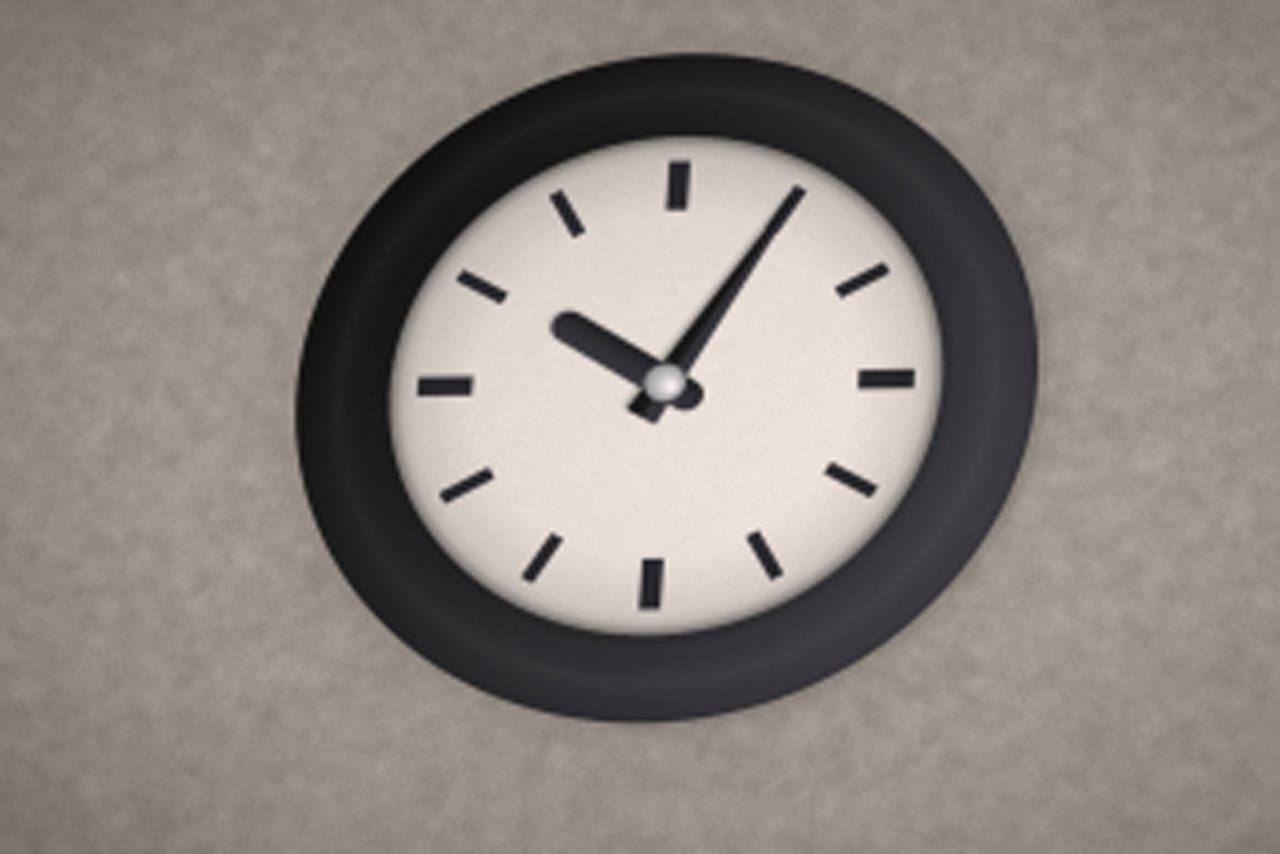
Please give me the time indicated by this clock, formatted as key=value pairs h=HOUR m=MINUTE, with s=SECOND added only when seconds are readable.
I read h=10 m=5
